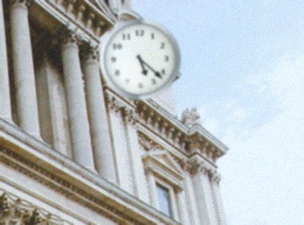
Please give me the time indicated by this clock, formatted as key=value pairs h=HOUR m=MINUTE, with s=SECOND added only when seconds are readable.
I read h=5 m=22
